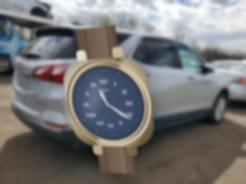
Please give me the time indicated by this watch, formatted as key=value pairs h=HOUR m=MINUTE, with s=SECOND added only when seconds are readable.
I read h=11 m=21
